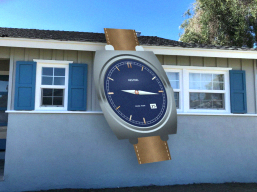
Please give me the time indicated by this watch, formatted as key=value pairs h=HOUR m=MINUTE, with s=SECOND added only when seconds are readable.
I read h=9 m=16
